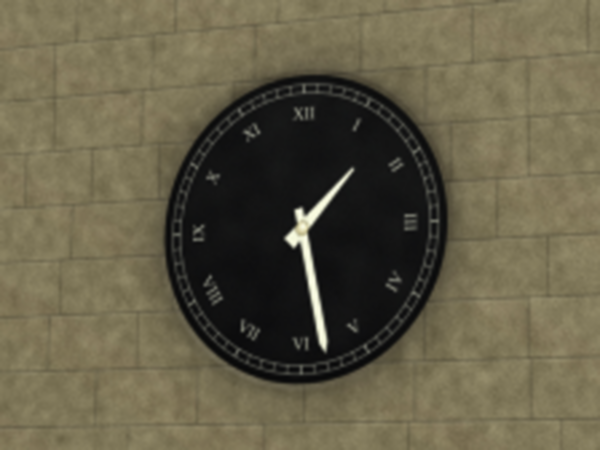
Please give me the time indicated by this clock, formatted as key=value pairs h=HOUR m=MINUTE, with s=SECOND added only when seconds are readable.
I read h=1 m=28
